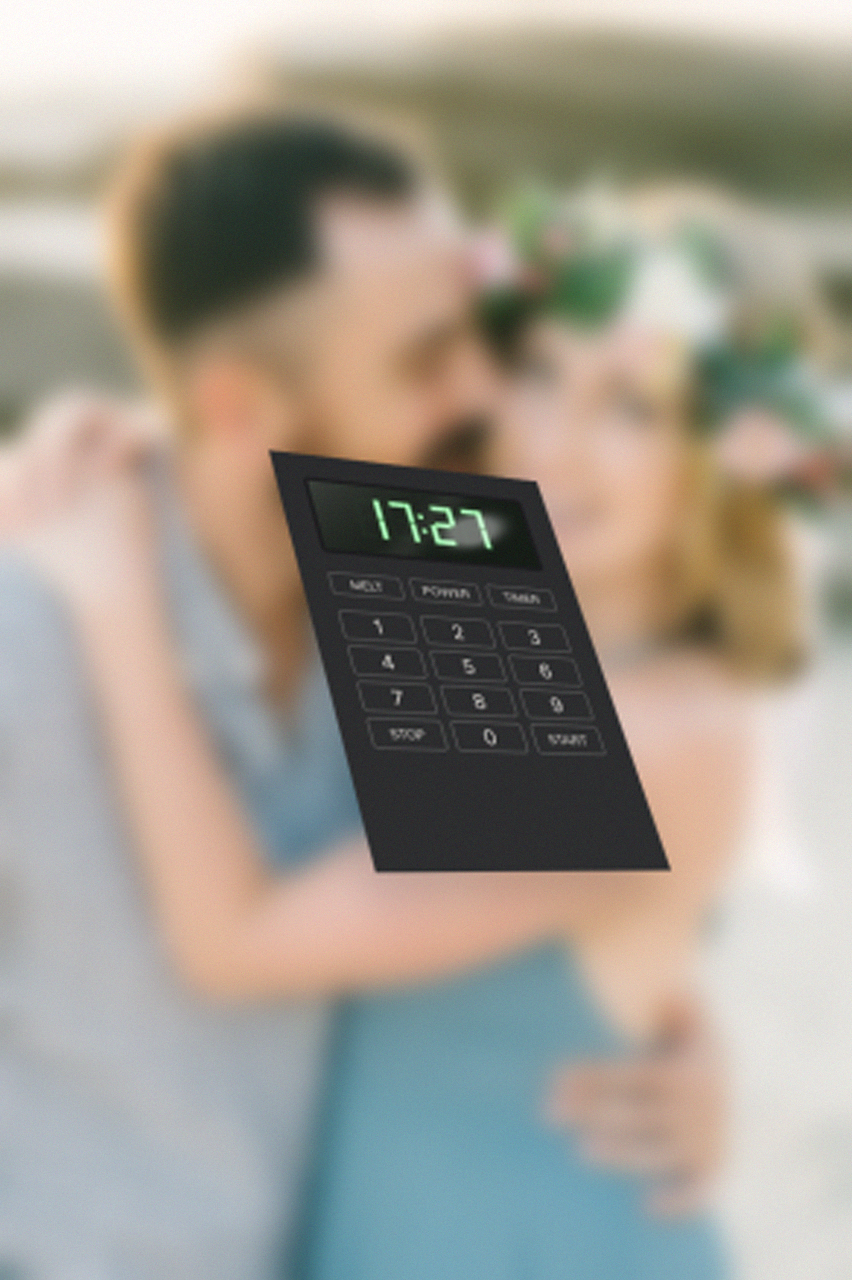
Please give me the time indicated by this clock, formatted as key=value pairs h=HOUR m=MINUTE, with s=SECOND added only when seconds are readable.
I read h=17 m=27
